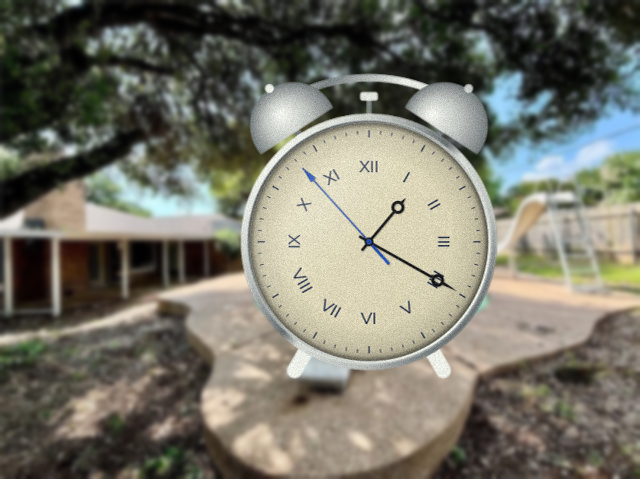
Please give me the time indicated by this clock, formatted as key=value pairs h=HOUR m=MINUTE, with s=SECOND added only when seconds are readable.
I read h=1 m=19 s=53
